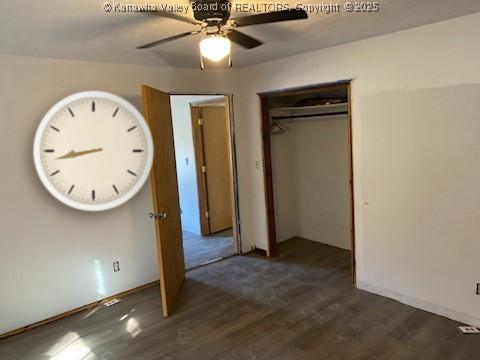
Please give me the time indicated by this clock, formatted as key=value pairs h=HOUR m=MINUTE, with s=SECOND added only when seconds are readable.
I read h=8 m=43
